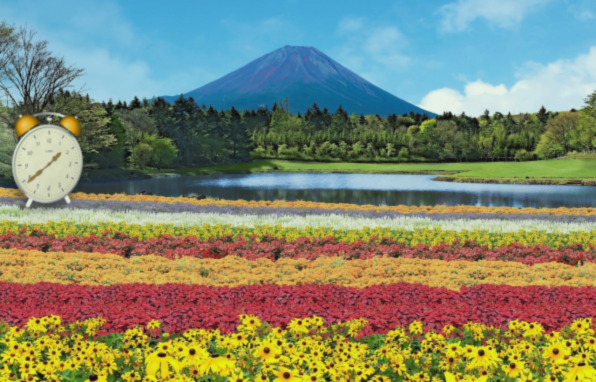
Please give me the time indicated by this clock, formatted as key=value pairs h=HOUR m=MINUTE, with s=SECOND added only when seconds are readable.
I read h=1 m=39
